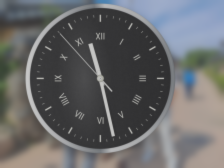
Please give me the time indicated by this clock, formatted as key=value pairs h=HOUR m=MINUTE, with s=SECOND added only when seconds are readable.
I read h=11 m=27 s=53
